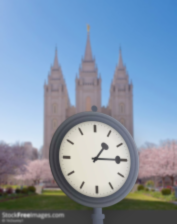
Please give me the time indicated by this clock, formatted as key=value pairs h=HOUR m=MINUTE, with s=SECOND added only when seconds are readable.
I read h=1 m=15
